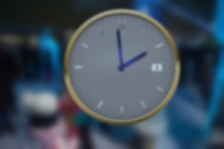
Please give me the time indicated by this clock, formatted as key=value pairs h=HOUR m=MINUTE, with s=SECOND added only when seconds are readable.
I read h=1 m=59
